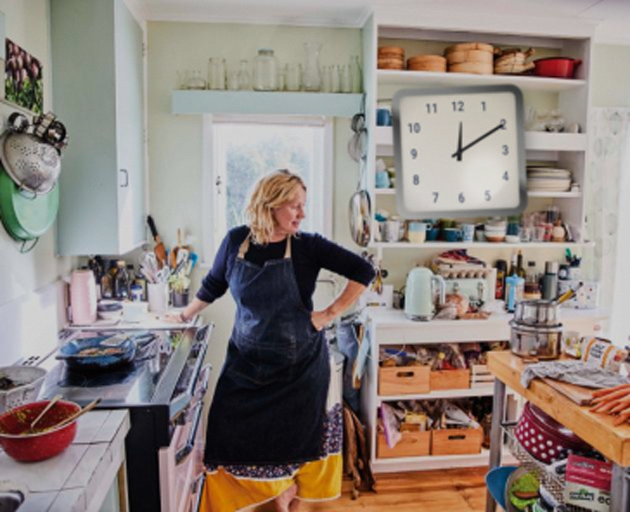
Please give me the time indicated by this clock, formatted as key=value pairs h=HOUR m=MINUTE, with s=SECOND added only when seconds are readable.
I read h=12 m=10
